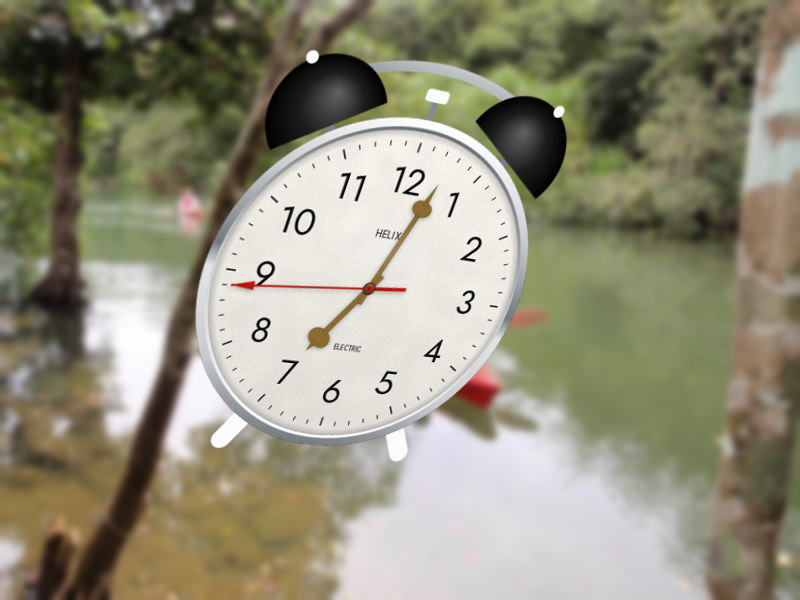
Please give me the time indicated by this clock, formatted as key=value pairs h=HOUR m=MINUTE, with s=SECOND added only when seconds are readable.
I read h=7 m=2 s=44
